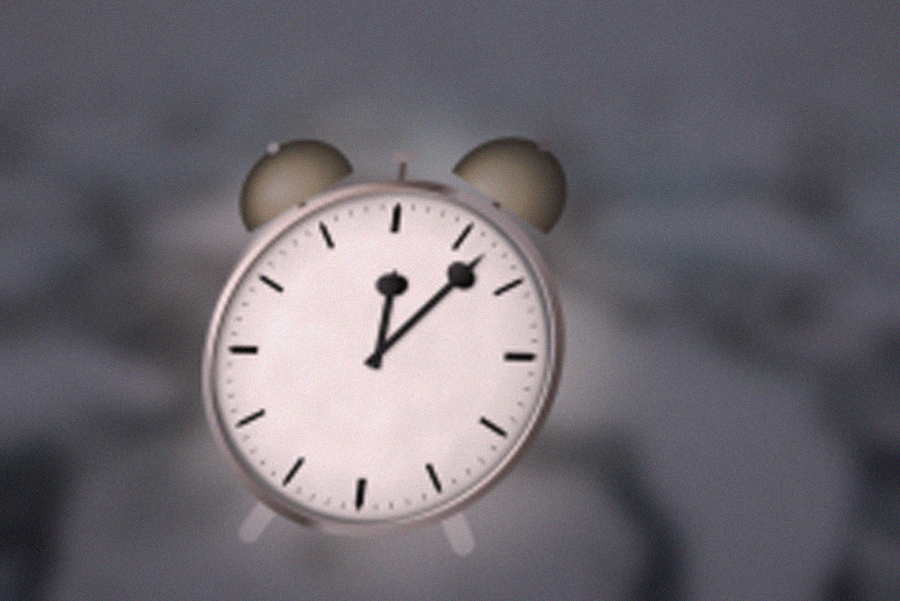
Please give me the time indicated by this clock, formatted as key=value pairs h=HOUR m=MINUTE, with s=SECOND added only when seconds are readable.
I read h=12 m=7
